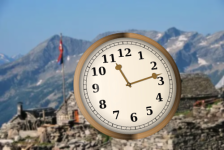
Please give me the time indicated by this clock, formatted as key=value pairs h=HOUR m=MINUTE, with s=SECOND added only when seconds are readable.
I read h=11 m=13
